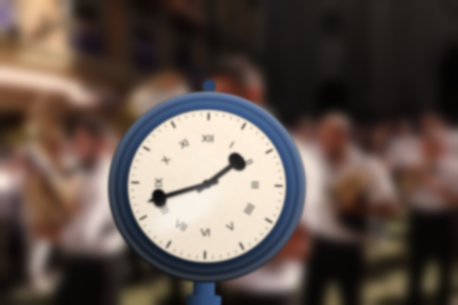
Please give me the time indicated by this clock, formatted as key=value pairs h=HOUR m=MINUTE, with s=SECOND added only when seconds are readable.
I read h=1 m=42
